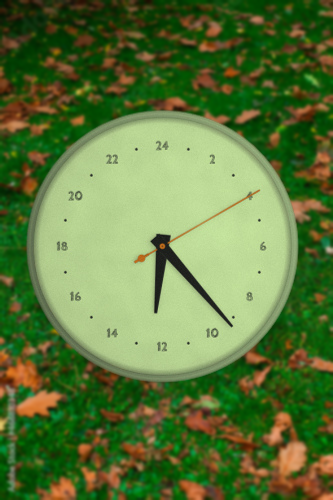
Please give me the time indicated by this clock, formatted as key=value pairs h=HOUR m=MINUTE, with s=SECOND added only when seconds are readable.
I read h=12 m=23 s=10
